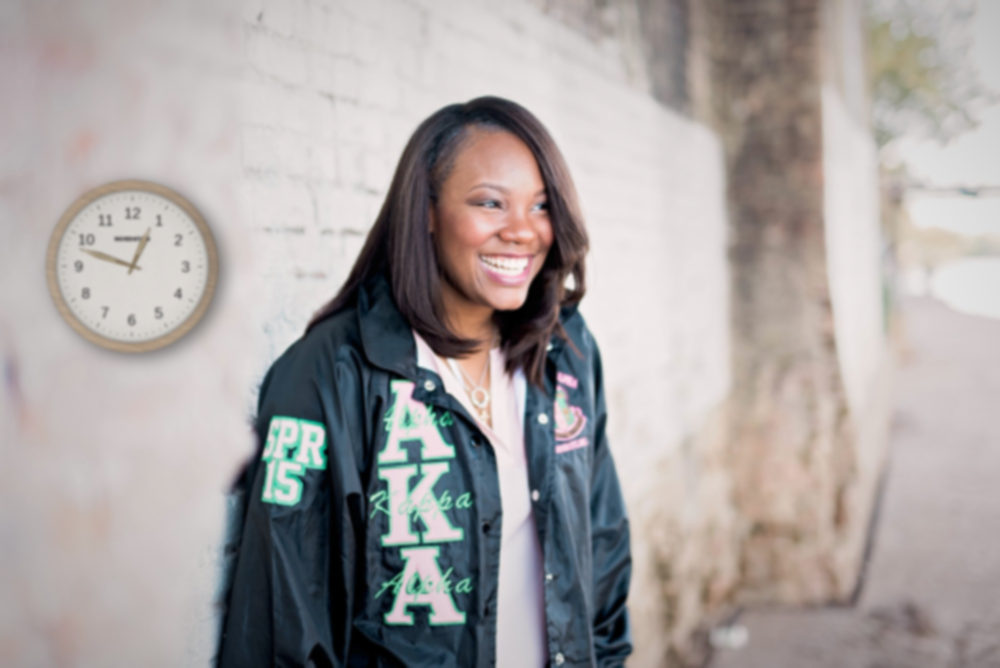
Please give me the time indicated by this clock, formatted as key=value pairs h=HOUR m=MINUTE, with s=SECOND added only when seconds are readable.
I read h=12 m=48
